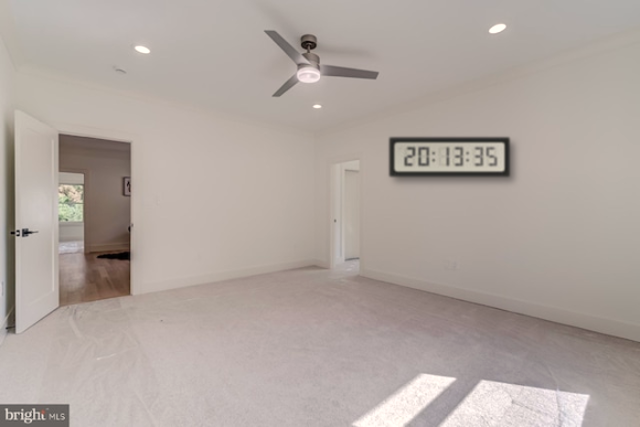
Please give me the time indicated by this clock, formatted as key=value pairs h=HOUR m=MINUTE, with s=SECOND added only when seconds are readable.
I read h=20 m=13 s=35
